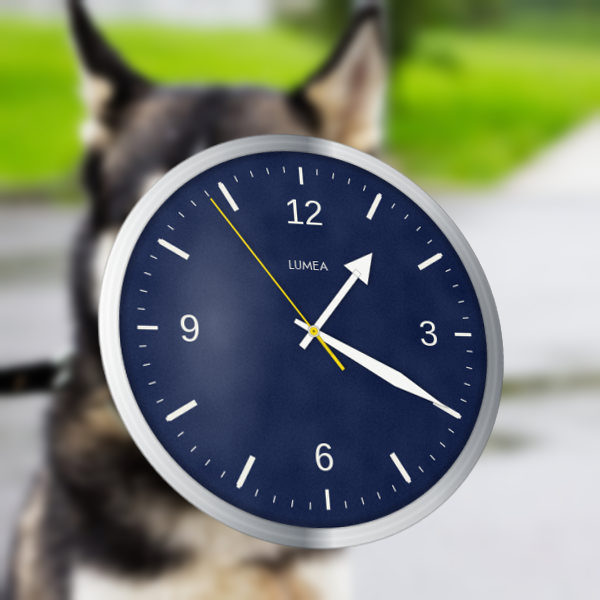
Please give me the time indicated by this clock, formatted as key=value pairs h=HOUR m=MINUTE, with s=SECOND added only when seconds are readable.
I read h=1 m=19 s=54
